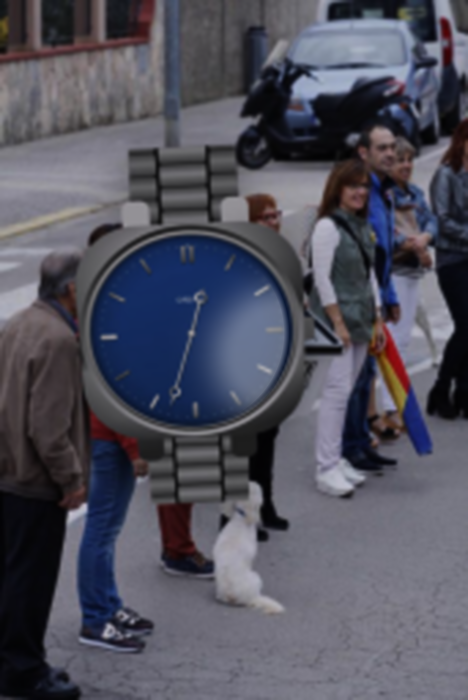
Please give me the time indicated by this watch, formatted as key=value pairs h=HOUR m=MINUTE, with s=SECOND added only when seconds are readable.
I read h=12 m=33
